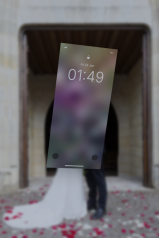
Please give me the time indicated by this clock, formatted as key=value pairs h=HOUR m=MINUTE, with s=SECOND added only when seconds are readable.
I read h=1 m=49
